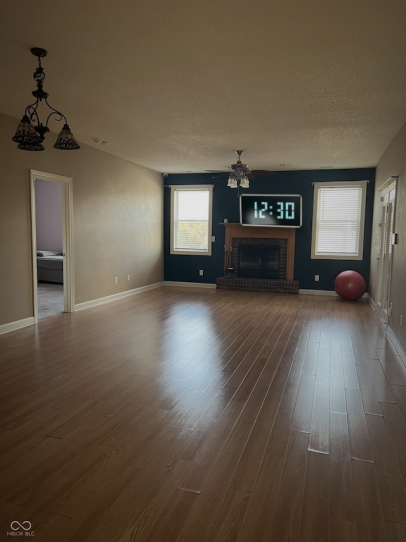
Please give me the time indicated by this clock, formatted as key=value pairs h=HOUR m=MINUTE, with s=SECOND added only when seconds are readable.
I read h=12 m=30
